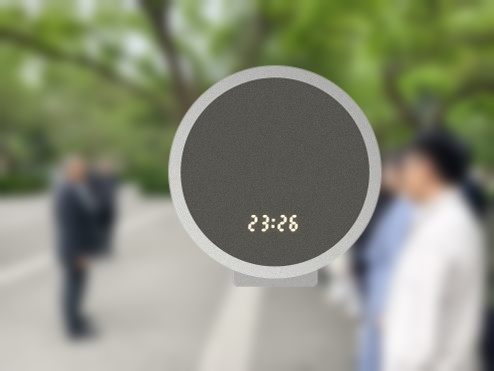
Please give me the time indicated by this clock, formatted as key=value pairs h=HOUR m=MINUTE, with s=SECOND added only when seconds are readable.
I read h=23 m=26
